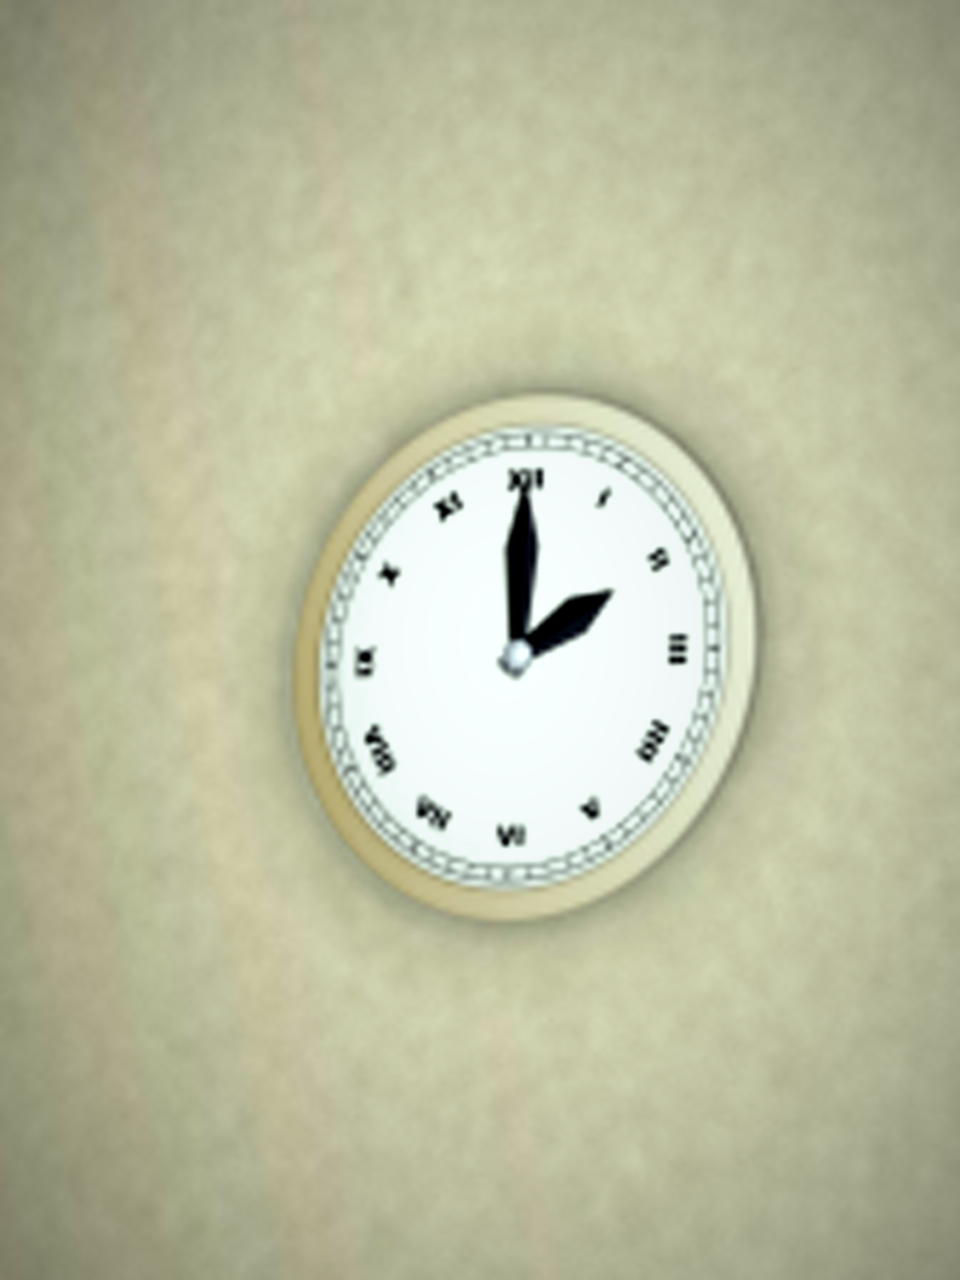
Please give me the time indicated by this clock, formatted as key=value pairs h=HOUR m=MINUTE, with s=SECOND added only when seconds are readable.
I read h=2 m=0
